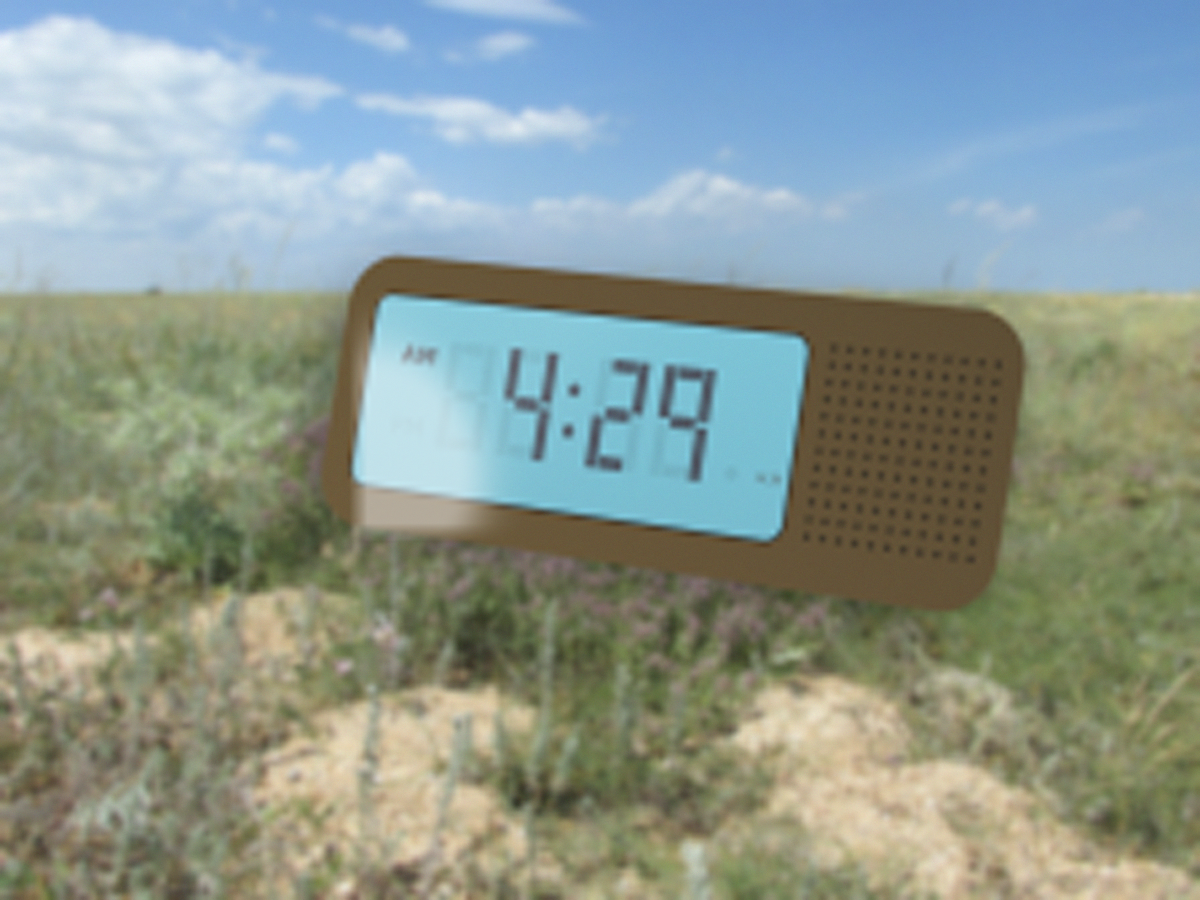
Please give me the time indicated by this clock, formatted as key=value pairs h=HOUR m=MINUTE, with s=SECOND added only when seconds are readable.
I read h=4 m=29
